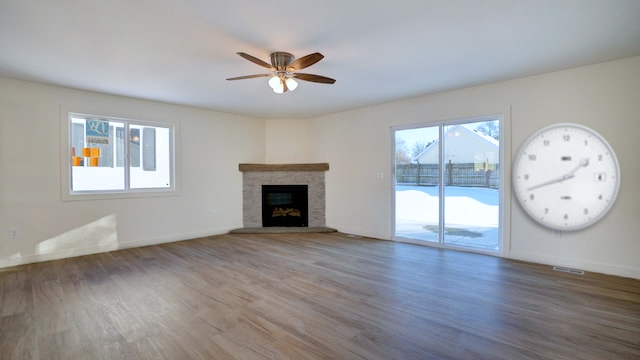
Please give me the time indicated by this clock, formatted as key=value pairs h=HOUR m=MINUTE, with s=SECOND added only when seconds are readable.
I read h=1 m=42
